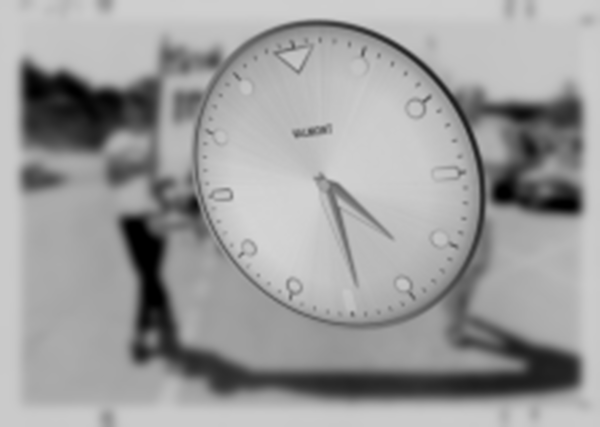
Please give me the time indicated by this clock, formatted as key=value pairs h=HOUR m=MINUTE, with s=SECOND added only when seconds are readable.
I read h=4 m=29
